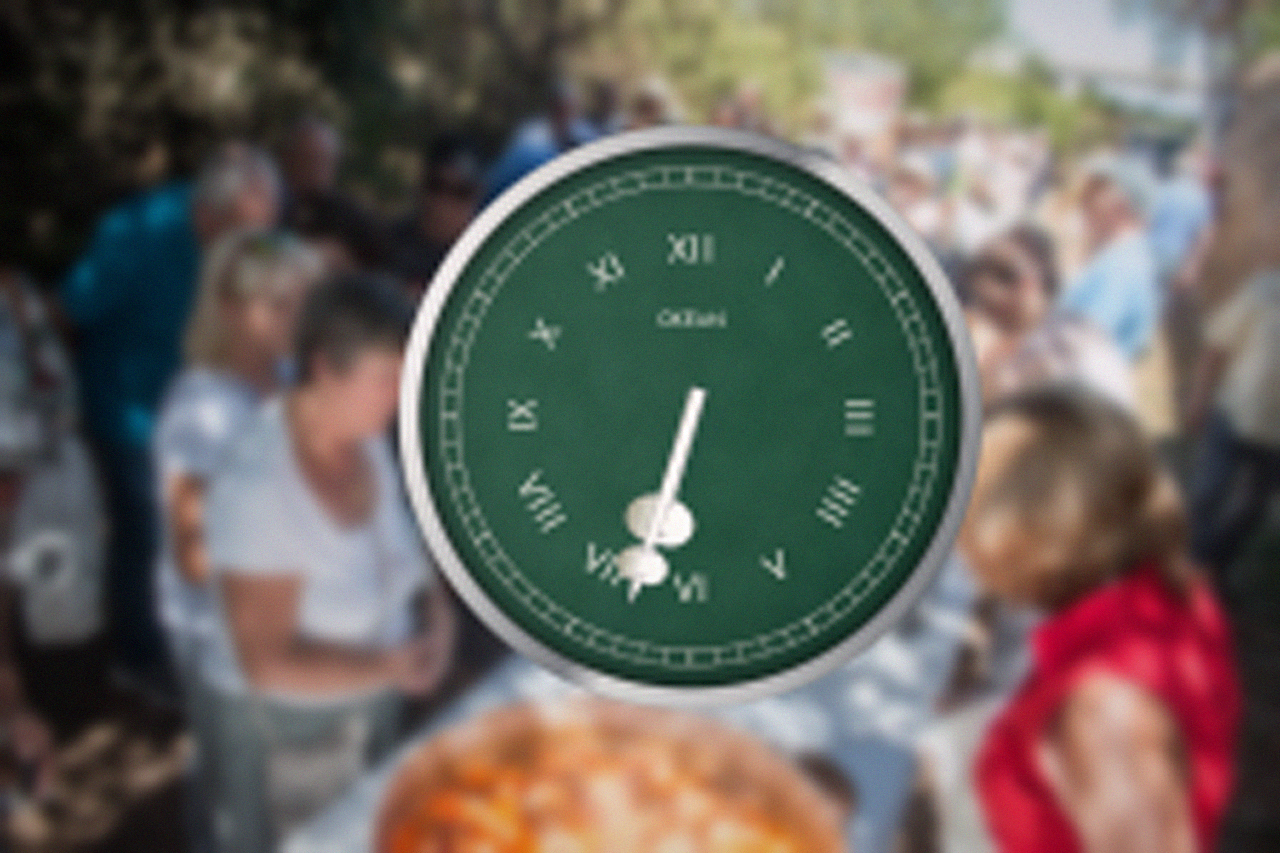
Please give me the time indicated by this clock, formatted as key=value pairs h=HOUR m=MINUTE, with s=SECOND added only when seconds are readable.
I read h=6 m=33
